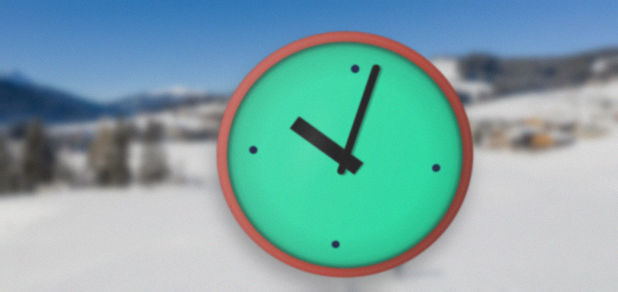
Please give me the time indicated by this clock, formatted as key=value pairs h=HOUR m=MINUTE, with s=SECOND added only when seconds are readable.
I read h=10 m=2
